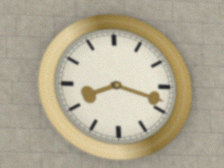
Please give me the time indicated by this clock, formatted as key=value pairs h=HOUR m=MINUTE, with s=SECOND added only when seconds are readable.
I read h=8 m=18
